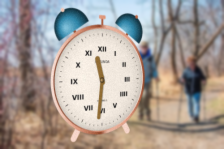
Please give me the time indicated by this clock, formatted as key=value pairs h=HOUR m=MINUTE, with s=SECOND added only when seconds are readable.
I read h=11 m=31
